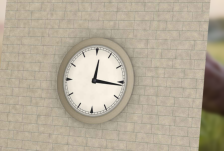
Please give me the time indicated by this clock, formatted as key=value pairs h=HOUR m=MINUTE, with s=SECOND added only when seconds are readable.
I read h=12 m=16
